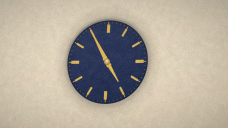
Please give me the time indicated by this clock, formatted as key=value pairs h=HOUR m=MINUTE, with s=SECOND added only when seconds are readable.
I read h=4 m=55
